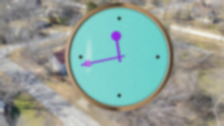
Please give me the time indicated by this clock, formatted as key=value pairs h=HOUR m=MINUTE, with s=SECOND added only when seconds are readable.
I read h=11 m=43
